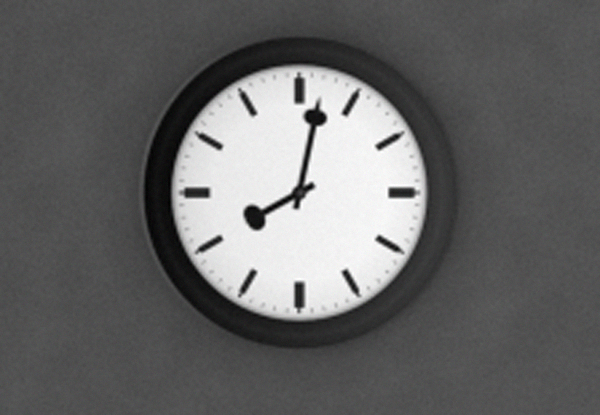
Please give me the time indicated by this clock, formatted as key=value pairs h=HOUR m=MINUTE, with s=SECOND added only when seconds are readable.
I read h=8 m=2
